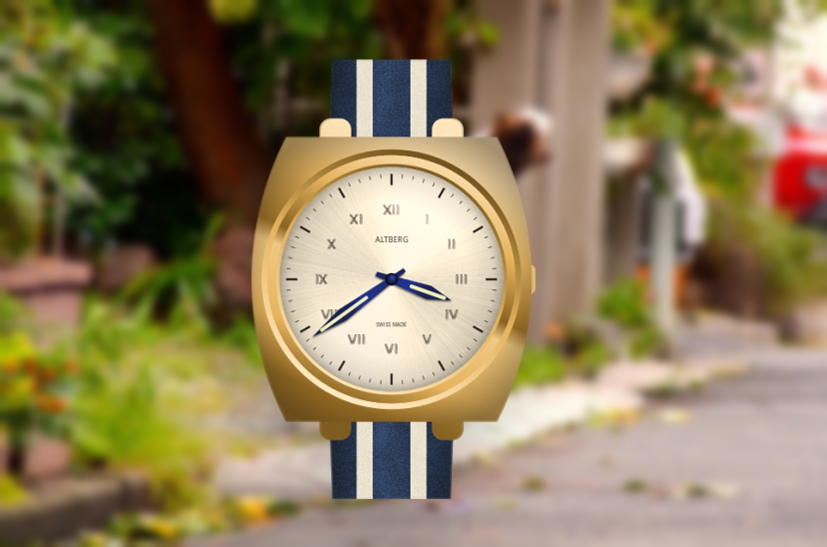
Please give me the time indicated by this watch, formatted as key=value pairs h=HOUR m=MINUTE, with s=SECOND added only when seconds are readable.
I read h=3 m=39
